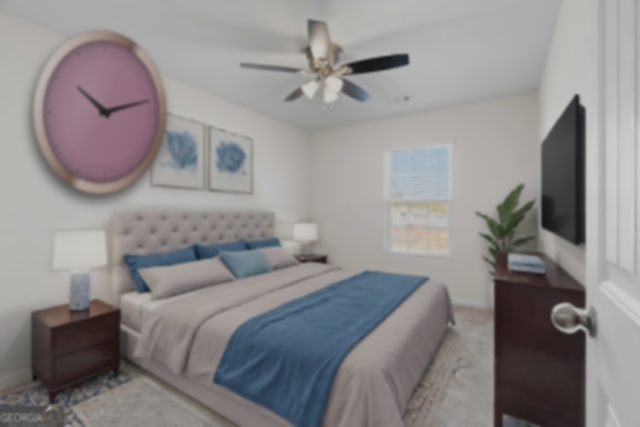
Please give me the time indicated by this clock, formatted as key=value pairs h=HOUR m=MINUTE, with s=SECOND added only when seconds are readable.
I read h=10 m=13
